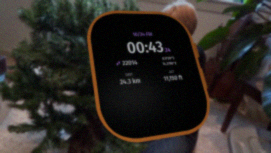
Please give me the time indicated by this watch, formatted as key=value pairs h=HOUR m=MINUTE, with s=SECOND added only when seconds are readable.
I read h=0 m=43
